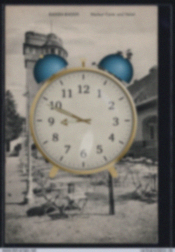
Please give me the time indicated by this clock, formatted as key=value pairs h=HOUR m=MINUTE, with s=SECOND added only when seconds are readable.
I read h=8 m=49
